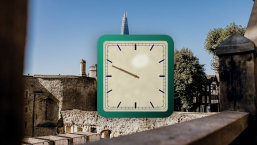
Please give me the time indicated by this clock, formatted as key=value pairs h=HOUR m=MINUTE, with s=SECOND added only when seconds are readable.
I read h=9 m=49
